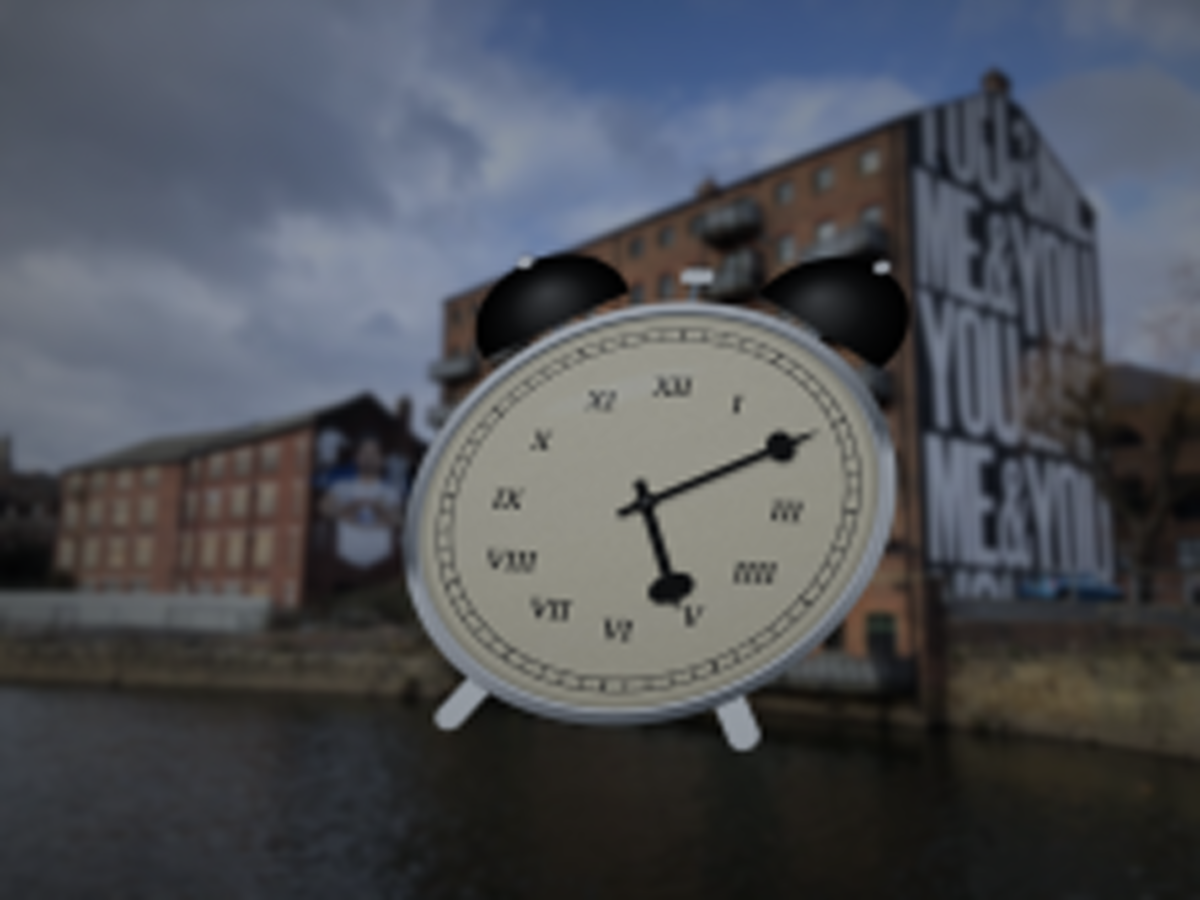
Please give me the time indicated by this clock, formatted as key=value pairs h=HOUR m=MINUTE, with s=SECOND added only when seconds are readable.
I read h=5 m=10
